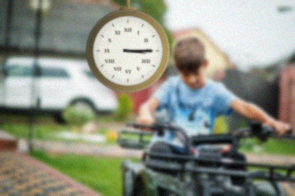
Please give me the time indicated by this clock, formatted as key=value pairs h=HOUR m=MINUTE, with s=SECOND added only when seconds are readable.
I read h=3 m=15
